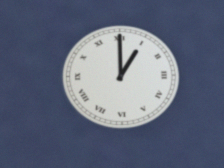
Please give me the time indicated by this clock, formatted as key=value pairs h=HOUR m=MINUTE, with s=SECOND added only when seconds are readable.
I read h=1 m=0
